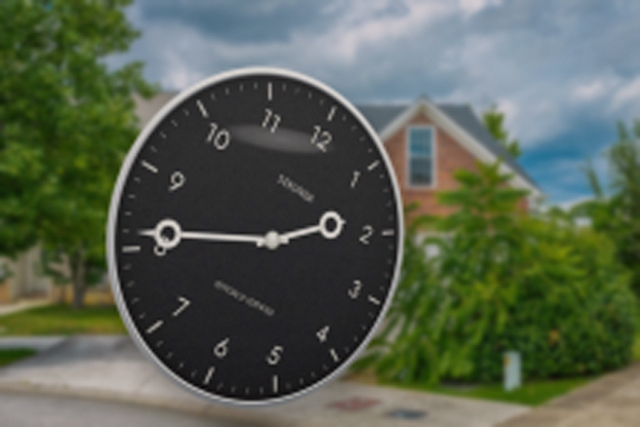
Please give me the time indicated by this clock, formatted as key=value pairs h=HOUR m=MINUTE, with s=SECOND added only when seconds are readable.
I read h=1 m=41
